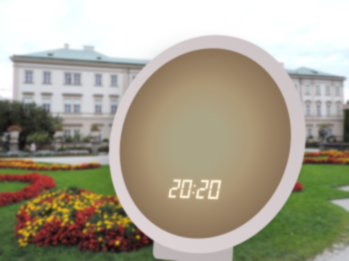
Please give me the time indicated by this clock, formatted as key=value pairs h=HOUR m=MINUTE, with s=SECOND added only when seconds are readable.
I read h=20 m=20
